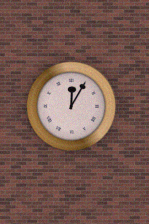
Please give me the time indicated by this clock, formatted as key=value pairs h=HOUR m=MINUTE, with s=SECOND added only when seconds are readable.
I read h=12 m=5
